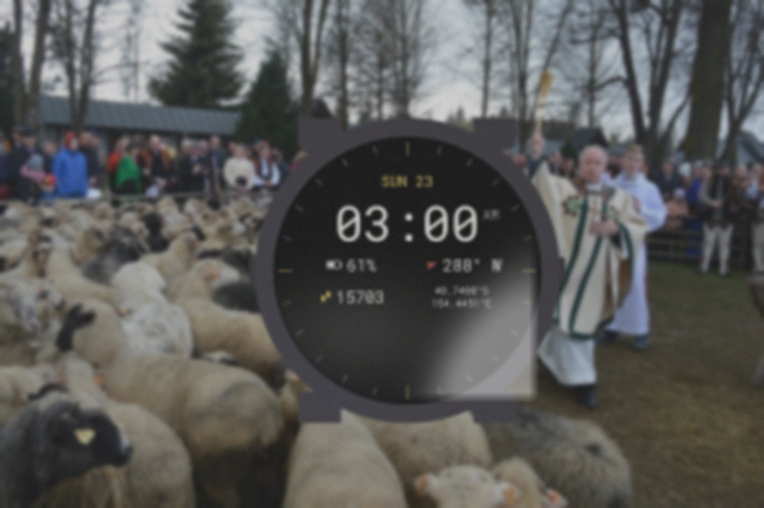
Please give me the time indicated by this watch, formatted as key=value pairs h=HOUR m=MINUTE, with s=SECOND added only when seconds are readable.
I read h=3 m=0
